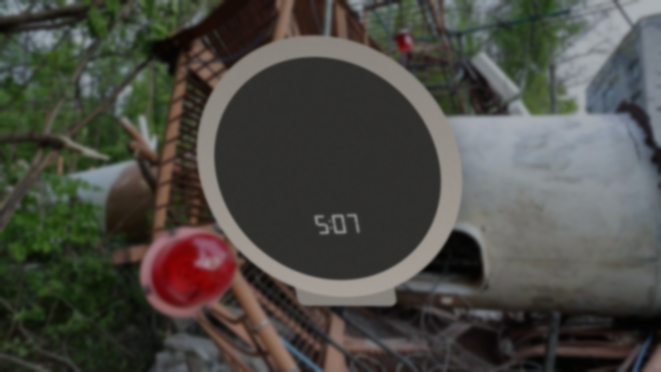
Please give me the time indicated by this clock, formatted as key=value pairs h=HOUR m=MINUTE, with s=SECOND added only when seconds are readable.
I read h=5 m=7
